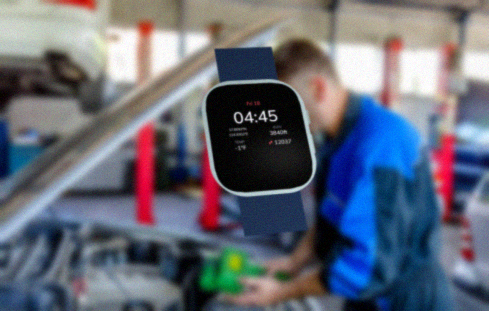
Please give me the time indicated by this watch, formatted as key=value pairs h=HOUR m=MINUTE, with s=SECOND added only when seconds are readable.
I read h=4 m=45
